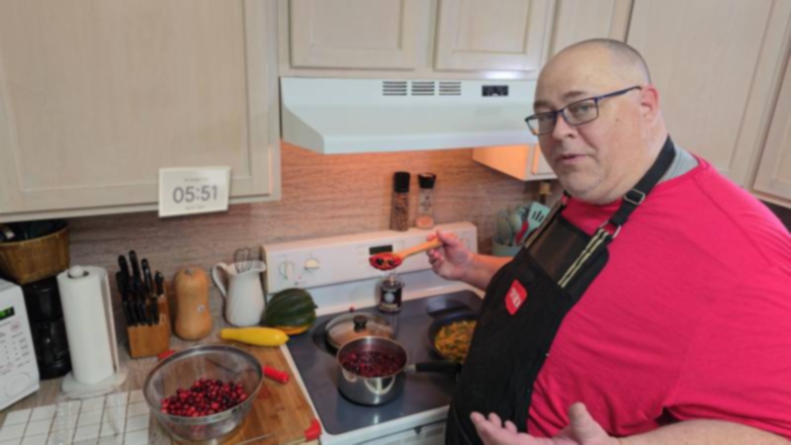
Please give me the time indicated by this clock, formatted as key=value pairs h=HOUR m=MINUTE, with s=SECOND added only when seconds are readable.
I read h=5 m=51
